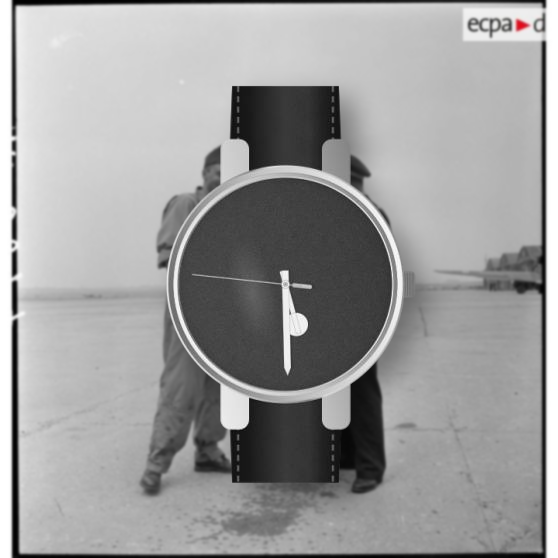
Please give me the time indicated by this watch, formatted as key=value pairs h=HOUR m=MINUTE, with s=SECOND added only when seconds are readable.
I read h=5 m=29 s=46
